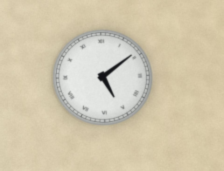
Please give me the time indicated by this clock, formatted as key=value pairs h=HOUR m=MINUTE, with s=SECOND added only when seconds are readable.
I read h=5 m=9
